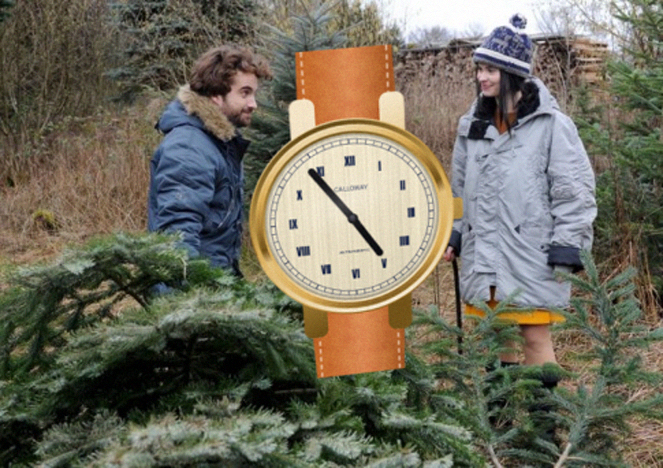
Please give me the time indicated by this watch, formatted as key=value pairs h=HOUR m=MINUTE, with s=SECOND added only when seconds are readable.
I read h=4 m=54
